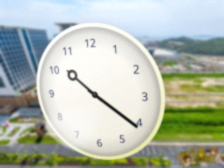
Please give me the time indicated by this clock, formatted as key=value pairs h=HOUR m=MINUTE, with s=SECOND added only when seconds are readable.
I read h=10 m=21
